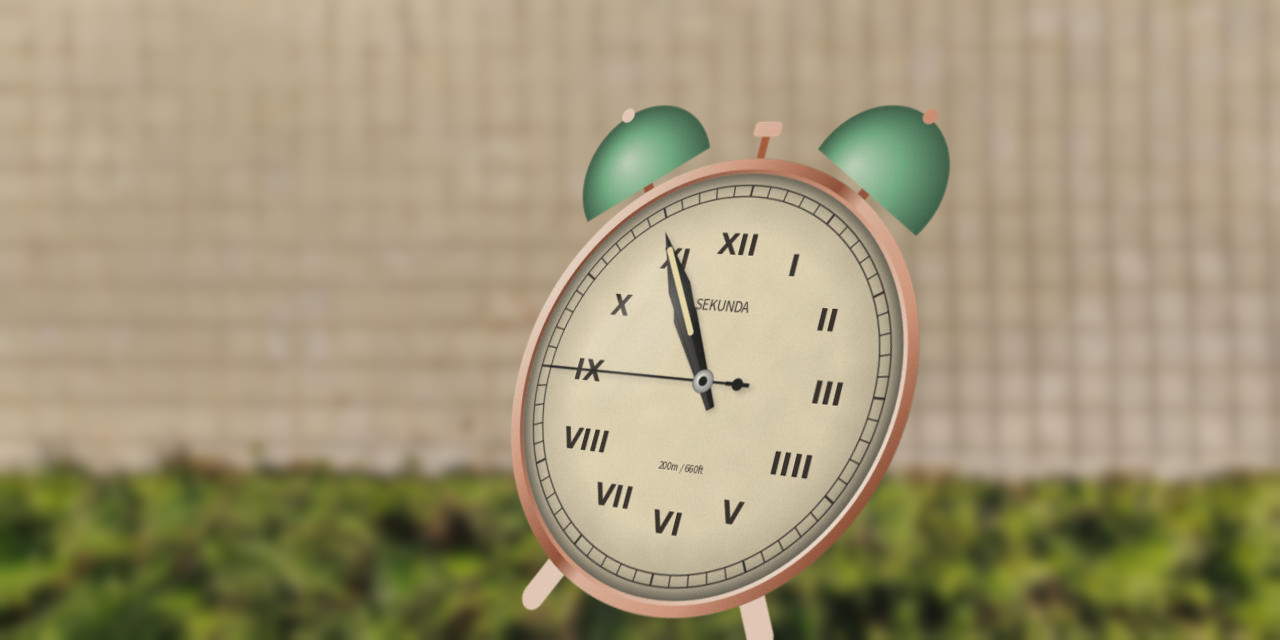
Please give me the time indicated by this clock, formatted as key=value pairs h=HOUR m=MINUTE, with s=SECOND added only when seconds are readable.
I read h=10 m=54 s=45
